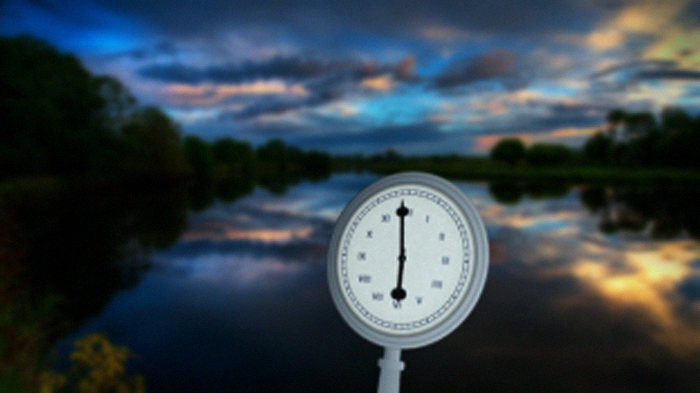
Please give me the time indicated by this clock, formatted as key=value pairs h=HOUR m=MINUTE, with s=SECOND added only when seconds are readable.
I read h=5 m=59
